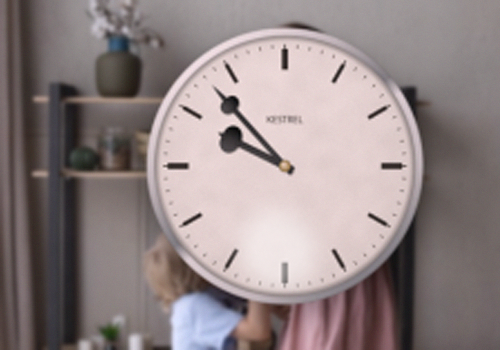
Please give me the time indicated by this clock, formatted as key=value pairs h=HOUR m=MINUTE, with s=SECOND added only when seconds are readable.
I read h=9 m=53
